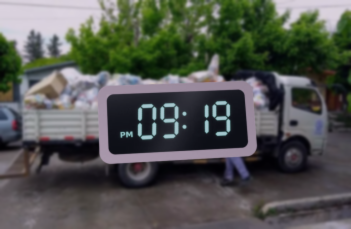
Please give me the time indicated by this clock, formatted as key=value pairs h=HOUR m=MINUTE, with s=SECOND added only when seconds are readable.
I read h=9 m=19
